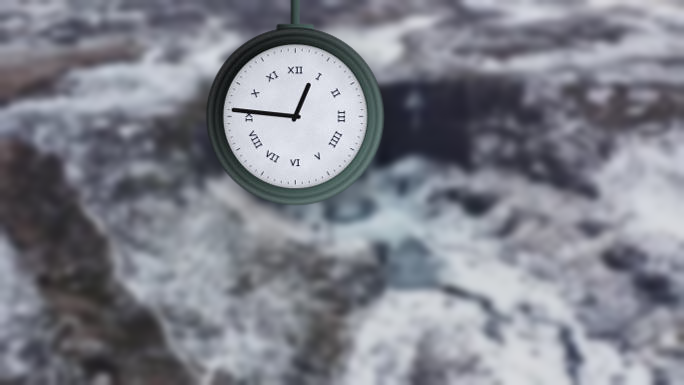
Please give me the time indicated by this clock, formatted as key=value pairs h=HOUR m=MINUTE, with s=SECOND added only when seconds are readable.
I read h=12 m=46
